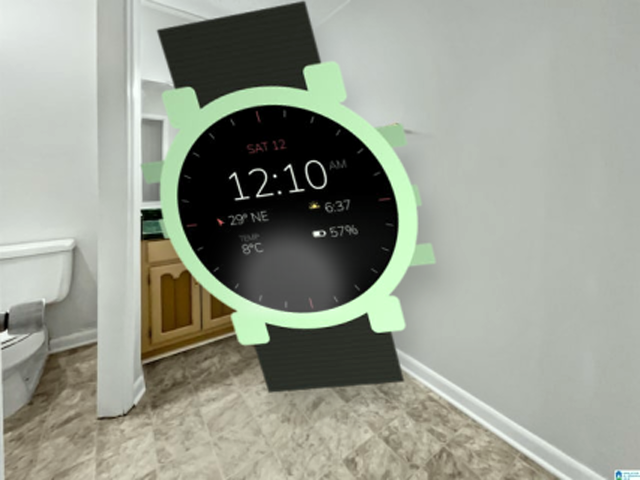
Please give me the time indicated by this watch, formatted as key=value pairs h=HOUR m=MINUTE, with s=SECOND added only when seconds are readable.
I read h=12 m=10
